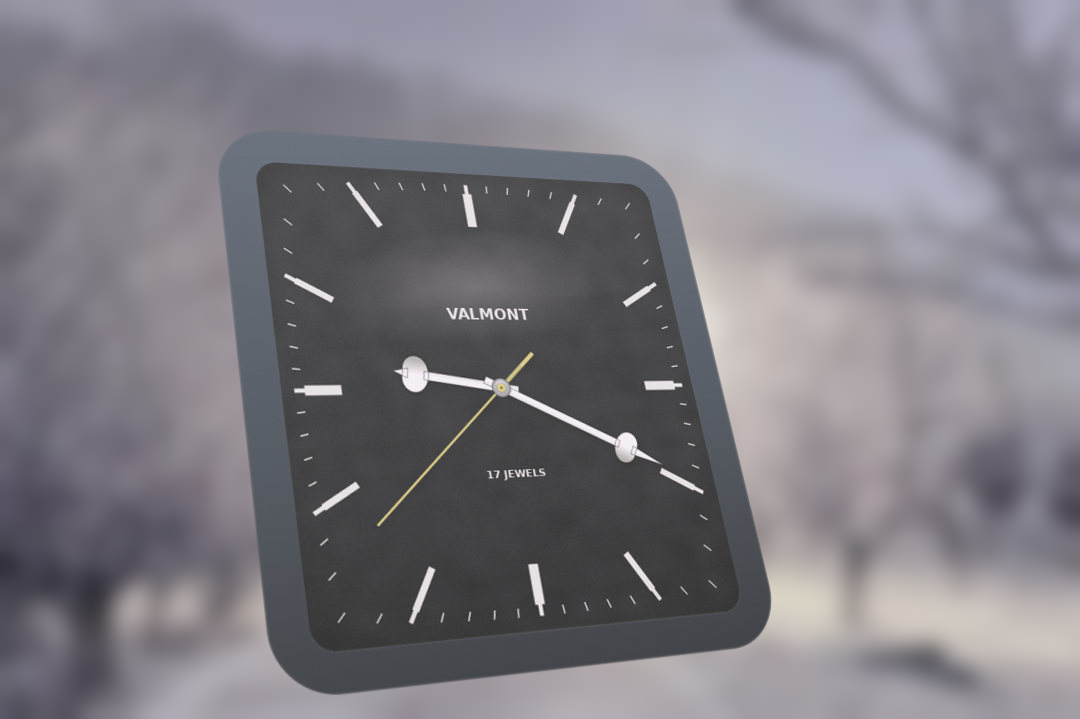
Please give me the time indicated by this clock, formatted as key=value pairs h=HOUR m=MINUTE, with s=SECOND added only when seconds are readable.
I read h=9 m=19 s=38
